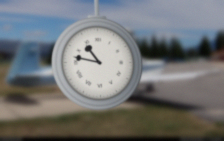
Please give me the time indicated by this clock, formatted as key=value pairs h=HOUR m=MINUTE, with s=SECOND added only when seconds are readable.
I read h=10 m=47
